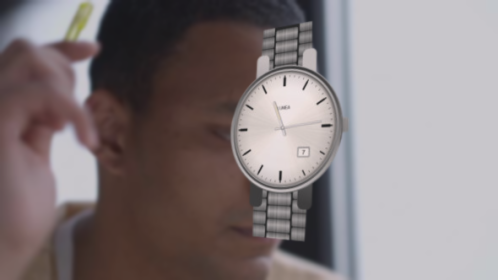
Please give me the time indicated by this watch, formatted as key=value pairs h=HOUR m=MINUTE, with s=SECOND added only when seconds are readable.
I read h=11 m=14
